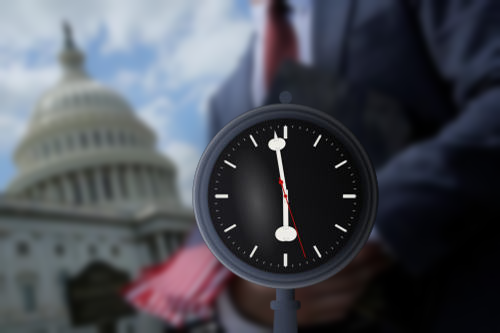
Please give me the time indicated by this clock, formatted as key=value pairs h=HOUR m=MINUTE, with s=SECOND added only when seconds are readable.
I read h=5 m=58 s=27
